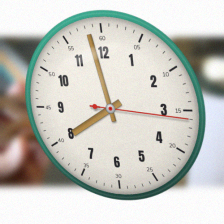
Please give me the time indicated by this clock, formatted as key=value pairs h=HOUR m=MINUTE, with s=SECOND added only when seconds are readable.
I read h=7 m=58 s=16
